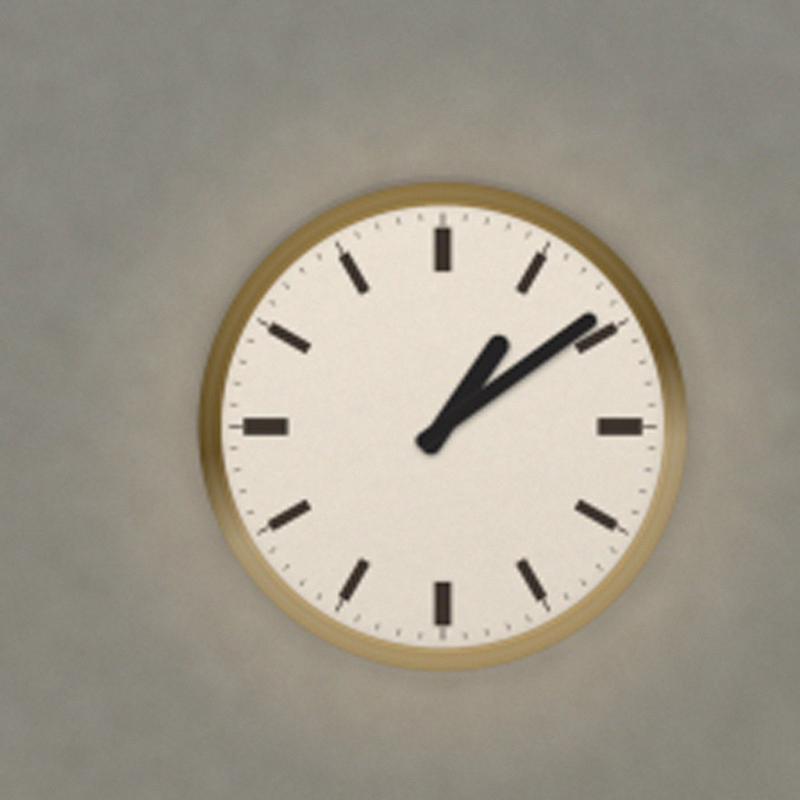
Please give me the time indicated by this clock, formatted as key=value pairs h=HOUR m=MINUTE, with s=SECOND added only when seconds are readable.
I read h=1 m=9
